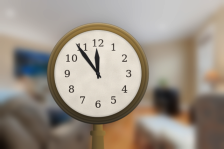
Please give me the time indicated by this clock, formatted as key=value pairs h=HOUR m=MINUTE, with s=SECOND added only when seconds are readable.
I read h=11 m=54
